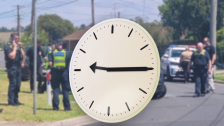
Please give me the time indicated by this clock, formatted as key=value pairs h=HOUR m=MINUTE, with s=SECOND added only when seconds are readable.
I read h=9 m=15
